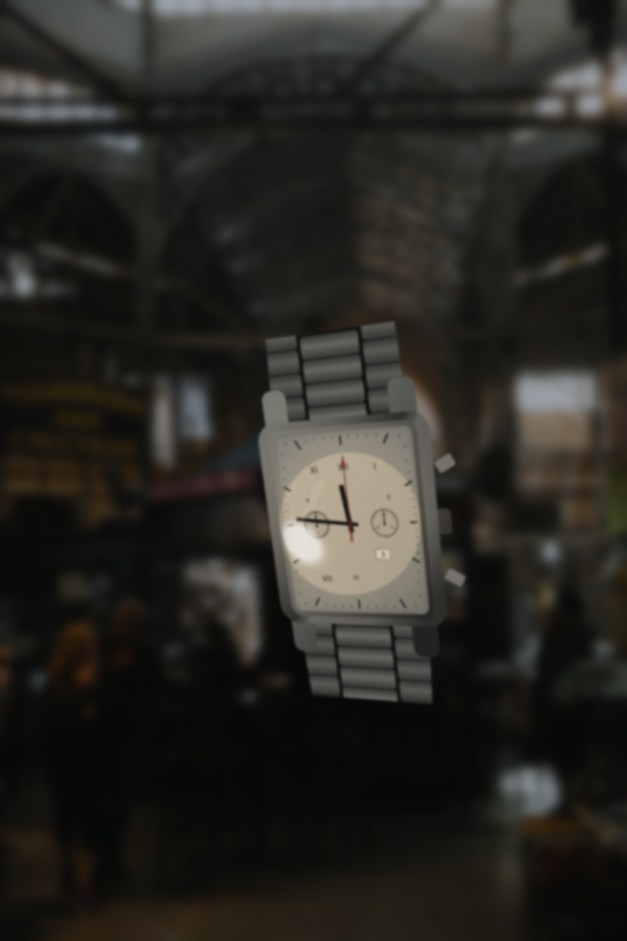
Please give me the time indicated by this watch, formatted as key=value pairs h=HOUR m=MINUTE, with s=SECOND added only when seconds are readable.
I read h=11 m=46
